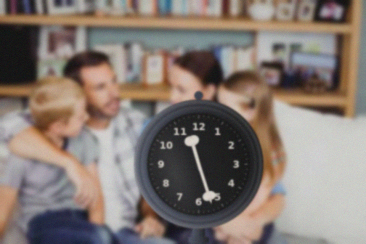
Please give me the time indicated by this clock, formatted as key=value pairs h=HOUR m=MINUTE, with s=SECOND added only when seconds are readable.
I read h=11 m=27
